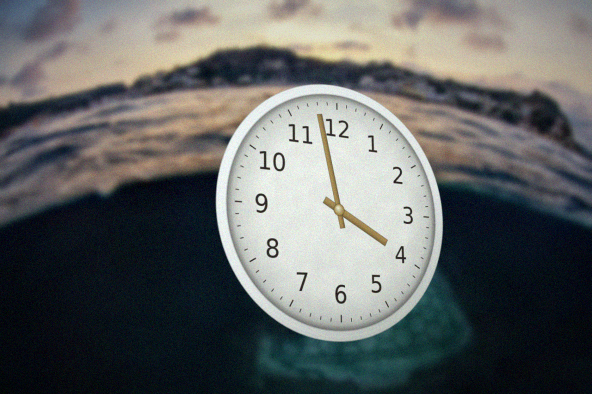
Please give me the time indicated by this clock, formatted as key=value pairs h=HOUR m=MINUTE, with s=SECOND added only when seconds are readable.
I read h=3 m=58
